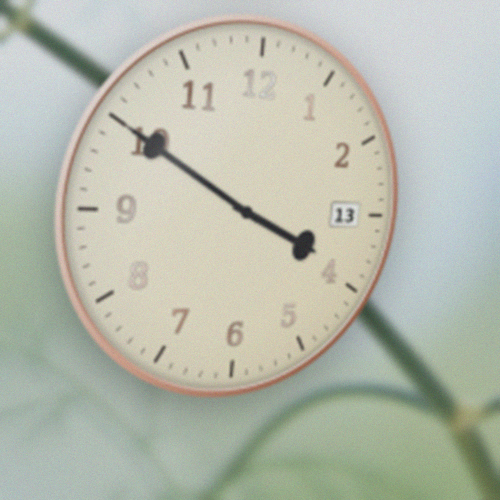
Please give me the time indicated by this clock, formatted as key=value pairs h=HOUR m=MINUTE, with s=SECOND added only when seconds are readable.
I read h=3 m=50
